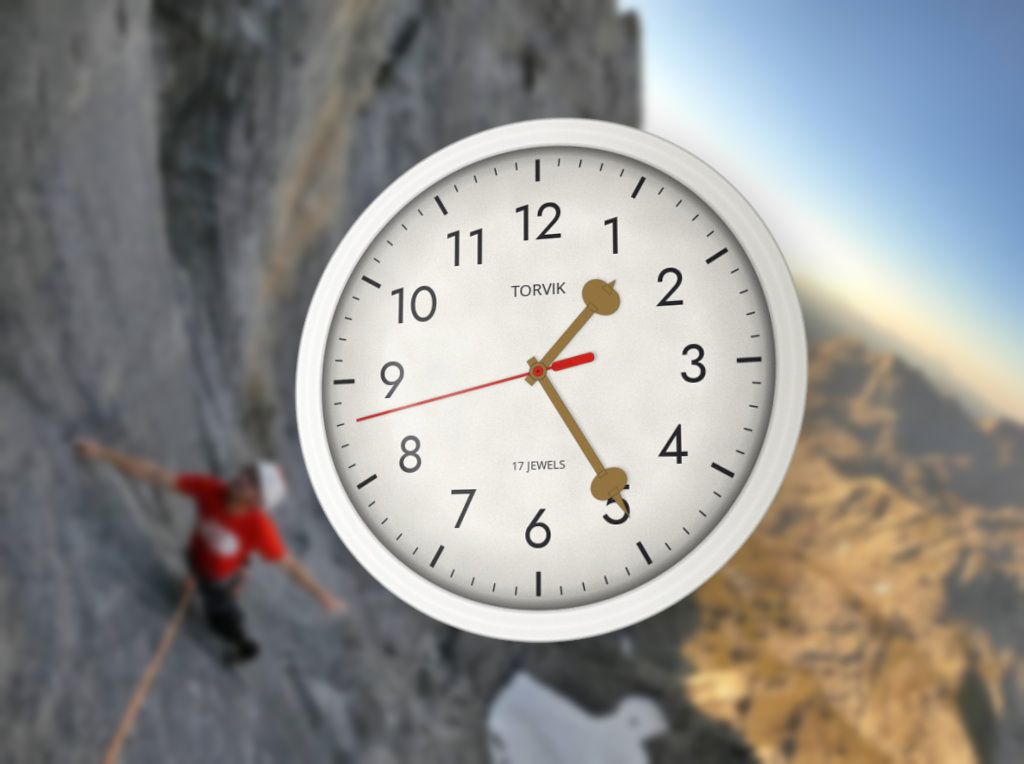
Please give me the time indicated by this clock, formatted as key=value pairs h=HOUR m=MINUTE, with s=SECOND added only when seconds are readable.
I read h=1 m=24 s=43
